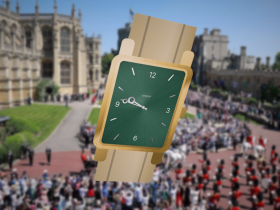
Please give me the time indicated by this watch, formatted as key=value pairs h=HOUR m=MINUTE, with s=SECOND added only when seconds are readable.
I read h=9 m=47
